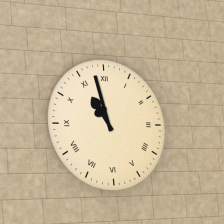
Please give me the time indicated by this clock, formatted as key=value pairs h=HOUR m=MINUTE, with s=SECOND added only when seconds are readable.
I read h=10 m=58
